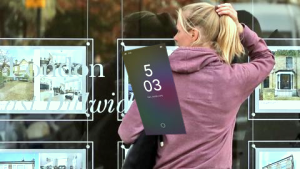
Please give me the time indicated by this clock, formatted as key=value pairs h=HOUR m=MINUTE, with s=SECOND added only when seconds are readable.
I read h=5 m=3
